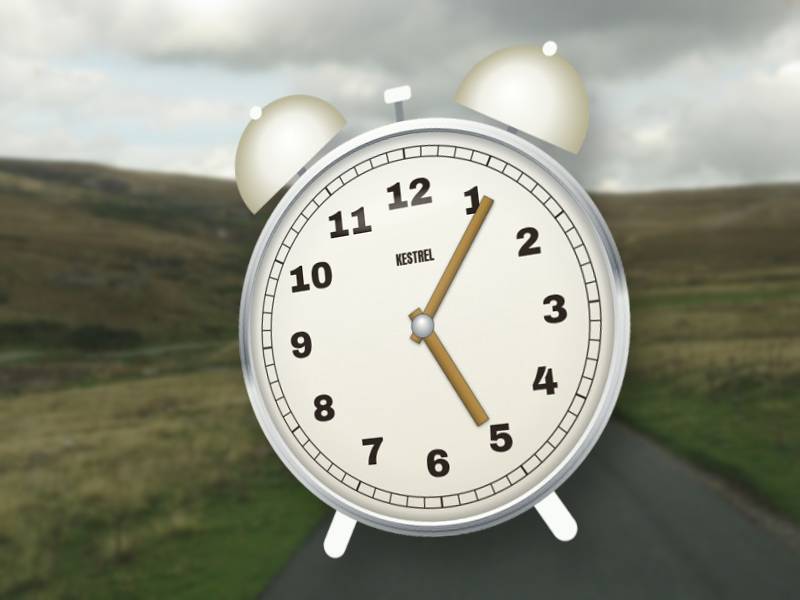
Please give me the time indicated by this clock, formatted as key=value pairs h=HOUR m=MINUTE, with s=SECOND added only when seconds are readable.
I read h=5 m=6
